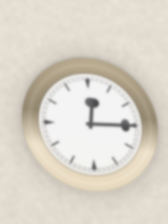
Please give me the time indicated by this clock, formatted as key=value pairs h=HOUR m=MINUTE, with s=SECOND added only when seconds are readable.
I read h=12 m=15
